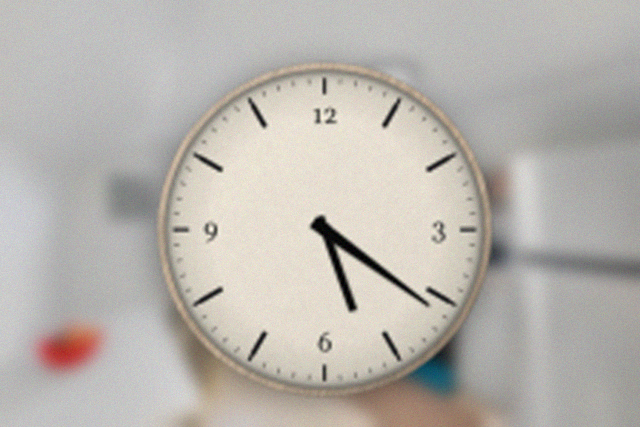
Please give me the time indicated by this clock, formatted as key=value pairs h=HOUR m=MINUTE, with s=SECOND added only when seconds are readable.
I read h=5 m=21
